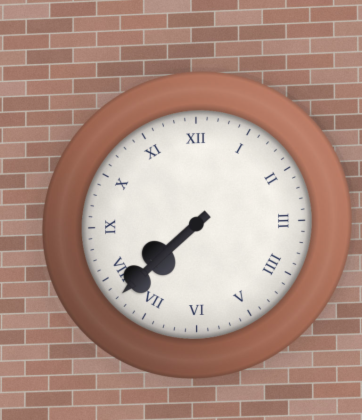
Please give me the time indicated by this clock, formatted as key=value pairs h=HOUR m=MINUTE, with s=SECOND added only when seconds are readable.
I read h=7 m=38
